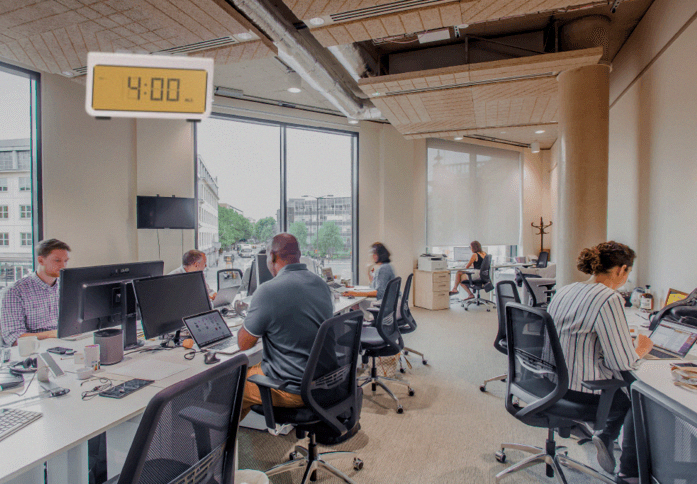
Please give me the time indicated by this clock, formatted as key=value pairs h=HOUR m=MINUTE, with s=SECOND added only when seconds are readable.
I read h=4 m=0
